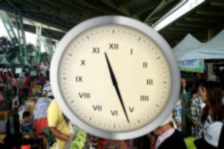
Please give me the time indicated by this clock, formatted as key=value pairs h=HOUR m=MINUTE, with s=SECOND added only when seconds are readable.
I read h=11 m=27
